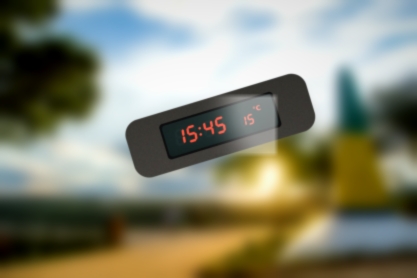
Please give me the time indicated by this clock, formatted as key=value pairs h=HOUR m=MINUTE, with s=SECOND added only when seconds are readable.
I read h=15 m=45
